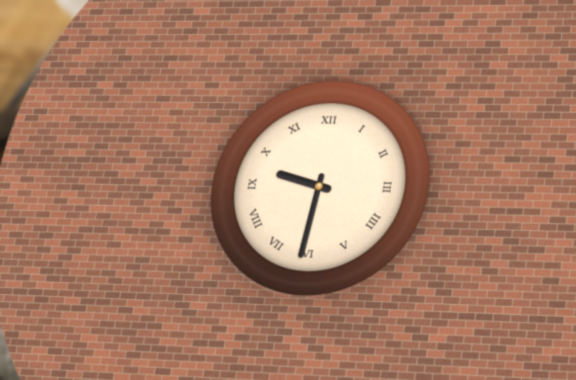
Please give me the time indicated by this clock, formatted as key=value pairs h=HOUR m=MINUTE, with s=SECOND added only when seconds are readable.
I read h=9 m=31
